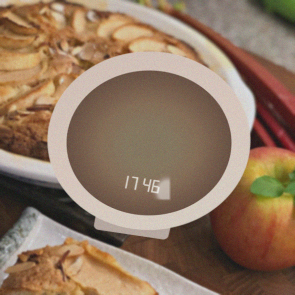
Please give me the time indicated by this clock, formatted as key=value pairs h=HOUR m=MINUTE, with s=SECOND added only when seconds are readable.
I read h=17 m=46
